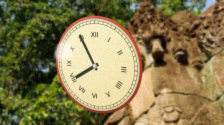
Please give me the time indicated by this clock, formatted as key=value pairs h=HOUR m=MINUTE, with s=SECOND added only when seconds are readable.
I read h=7 m=55
